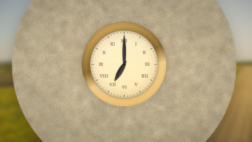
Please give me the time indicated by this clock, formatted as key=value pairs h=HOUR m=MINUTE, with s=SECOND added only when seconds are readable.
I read h=7 m=0
